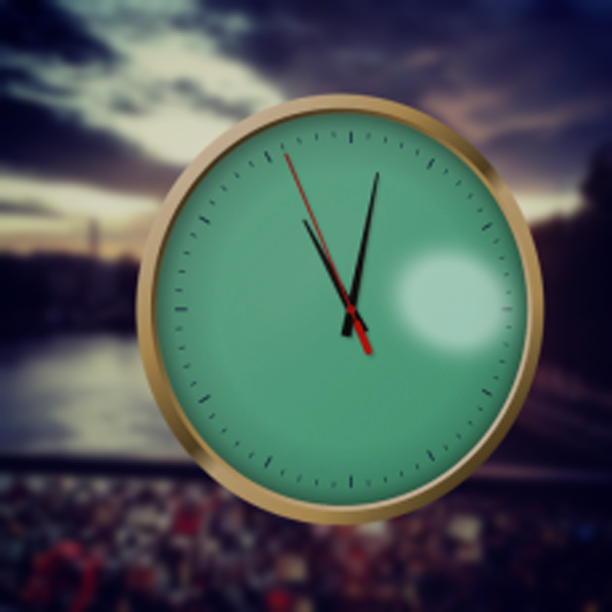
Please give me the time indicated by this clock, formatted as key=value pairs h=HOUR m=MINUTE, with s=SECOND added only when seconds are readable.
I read h=11 m=1 s=56
